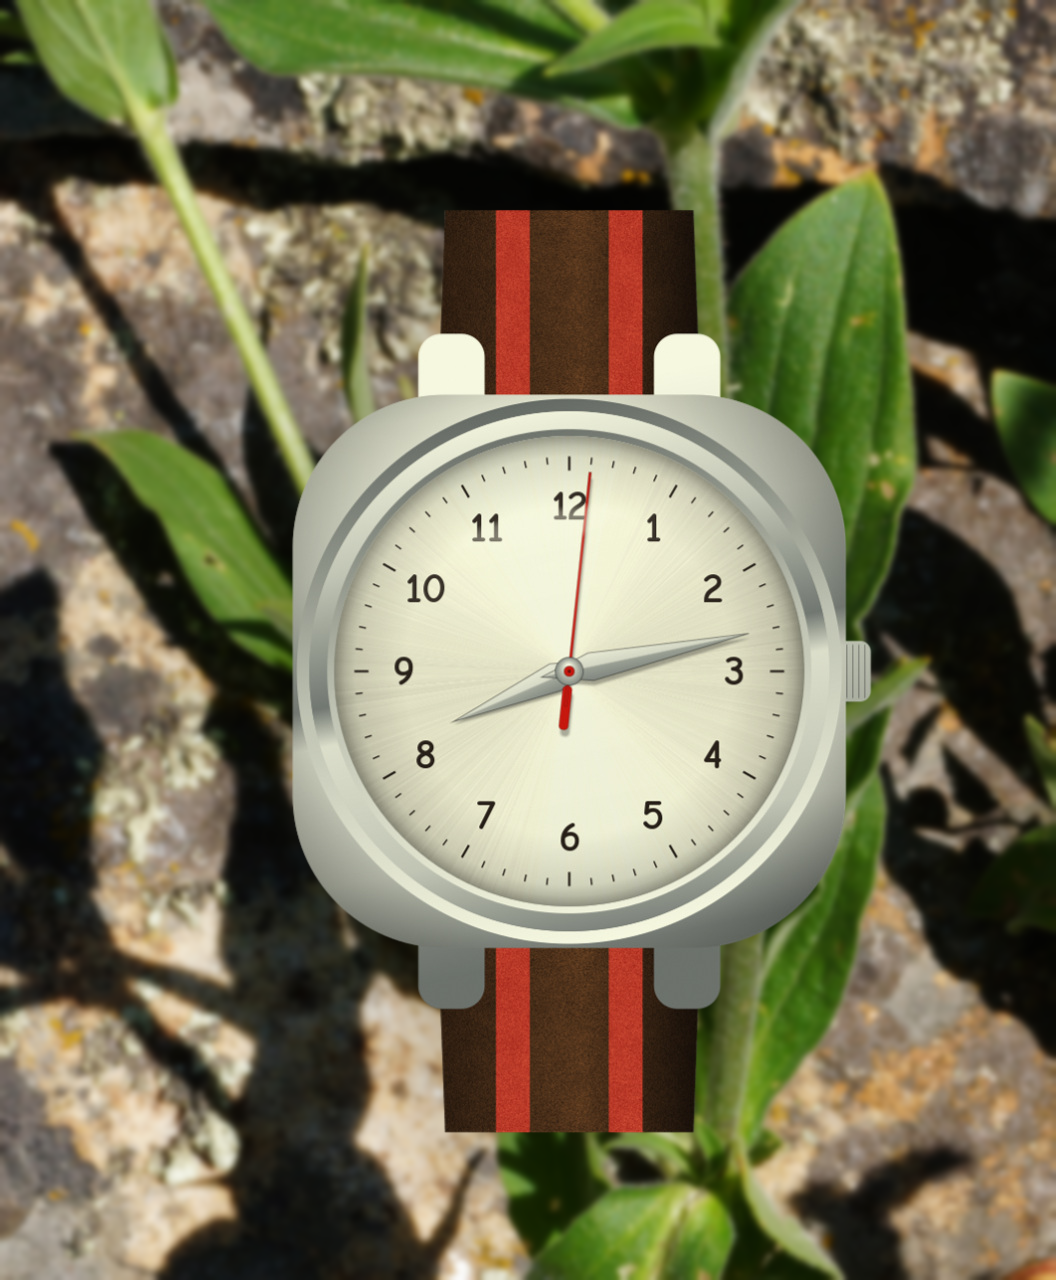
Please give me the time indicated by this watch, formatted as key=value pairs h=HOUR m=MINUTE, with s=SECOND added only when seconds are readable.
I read h=8 m=13 s=1
